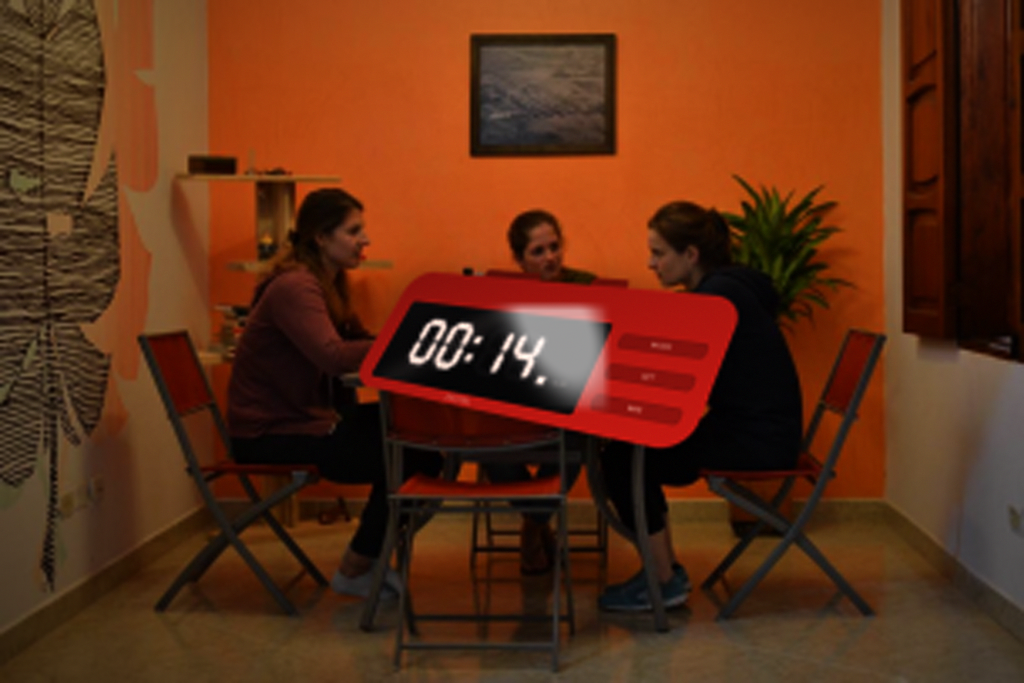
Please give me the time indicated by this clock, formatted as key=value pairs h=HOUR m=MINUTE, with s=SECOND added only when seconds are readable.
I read h=0 m=14
